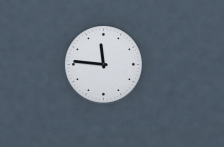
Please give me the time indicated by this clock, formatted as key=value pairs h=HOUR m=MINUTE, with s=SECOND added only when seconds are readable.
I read h=11 m=46
